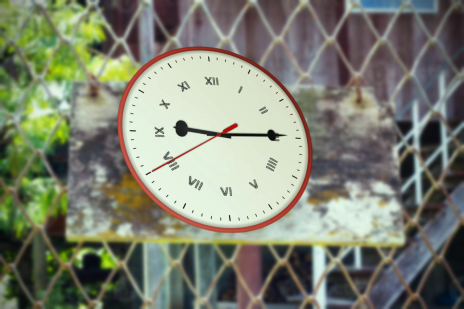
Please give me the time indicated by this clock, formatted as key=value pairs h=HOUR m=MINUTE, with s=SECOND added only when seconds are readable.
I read h=9 m=14 s=40
